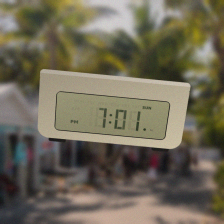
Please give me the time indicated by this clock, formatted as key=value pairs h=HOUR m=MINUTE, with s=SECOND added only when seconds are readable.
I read h=7 m=1
